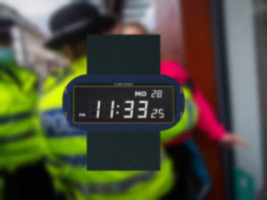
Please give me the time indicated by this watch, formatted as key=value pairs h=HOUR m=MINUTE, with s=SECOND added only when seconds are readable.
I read h=11 m=33
